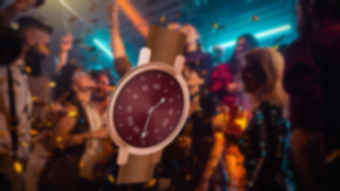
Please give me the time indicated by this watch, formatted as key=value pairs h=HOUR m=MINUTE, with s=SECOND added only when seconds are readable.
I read h=1 m=31
